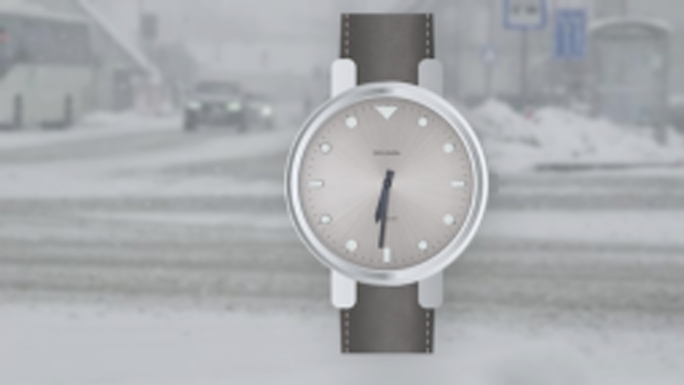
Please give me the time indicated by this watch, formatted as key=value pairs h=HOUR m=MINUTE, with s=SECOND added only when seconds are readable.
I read h=6 m=31
